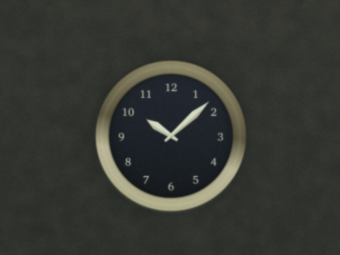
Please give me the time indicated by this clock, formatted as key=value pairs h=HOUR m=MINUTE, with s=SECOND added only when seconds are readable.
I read h=10 m=8
